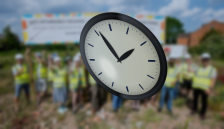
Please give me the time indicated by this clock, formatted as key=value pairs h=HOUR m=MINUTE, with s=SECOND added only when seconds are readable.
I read h=1 m=56
